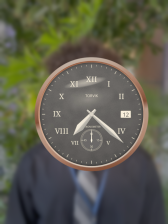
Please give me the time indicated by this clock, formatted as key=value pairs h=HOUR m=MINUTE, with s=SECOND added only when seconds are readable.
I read h=7 m=22
